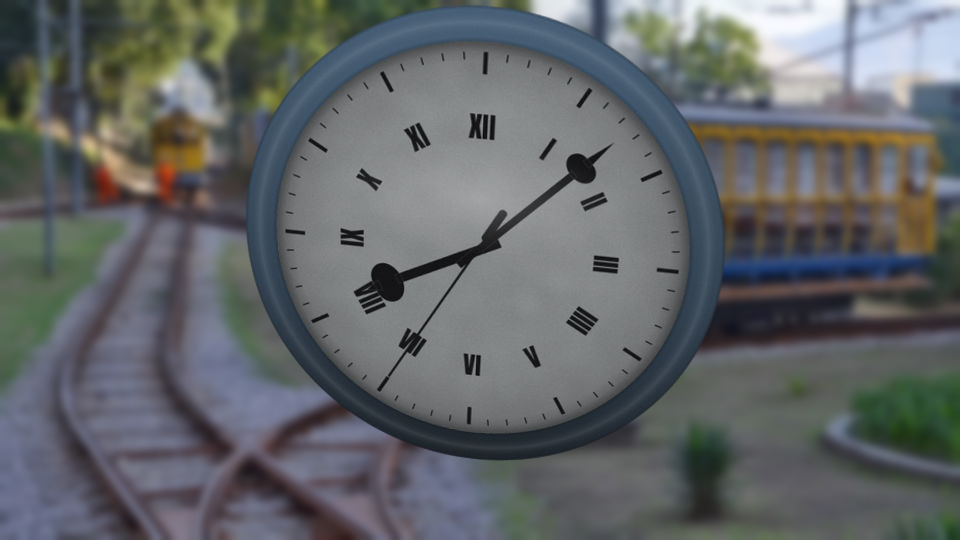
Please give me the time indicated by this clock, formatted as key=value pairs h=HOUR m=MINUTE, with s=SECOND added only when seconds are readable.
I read h=8 m=7 s=35
